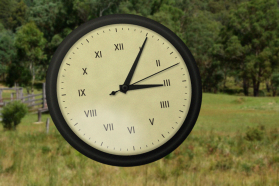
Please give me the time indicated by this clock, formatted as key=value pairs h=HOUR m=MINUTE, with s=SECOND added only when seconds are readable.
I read h=3 m=5 s=12
